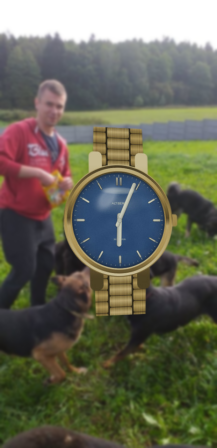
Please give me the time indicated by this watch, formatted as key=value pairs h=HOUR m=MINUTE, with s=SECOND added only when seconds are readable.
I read h=6 m=4
